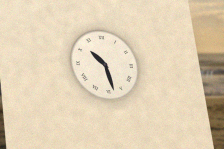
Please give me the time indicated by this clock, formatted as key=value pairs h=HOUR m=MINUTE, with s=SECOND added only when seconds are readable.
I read h=10 m=28
